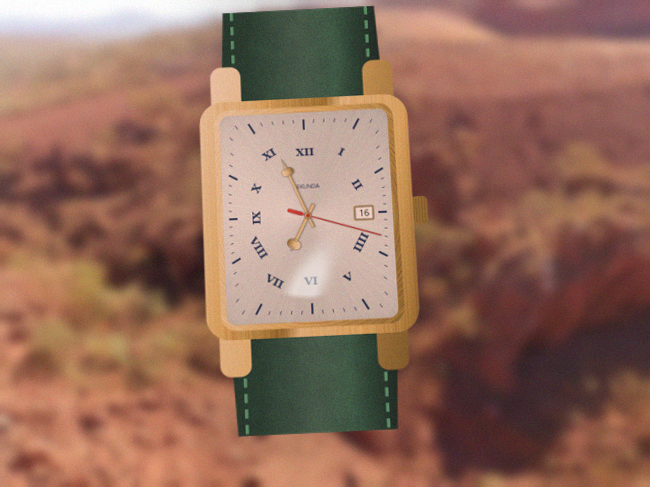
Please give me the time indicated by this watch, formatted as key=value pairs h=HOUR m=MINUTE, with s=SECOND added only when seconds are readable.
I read h=6 m=56 s=18
